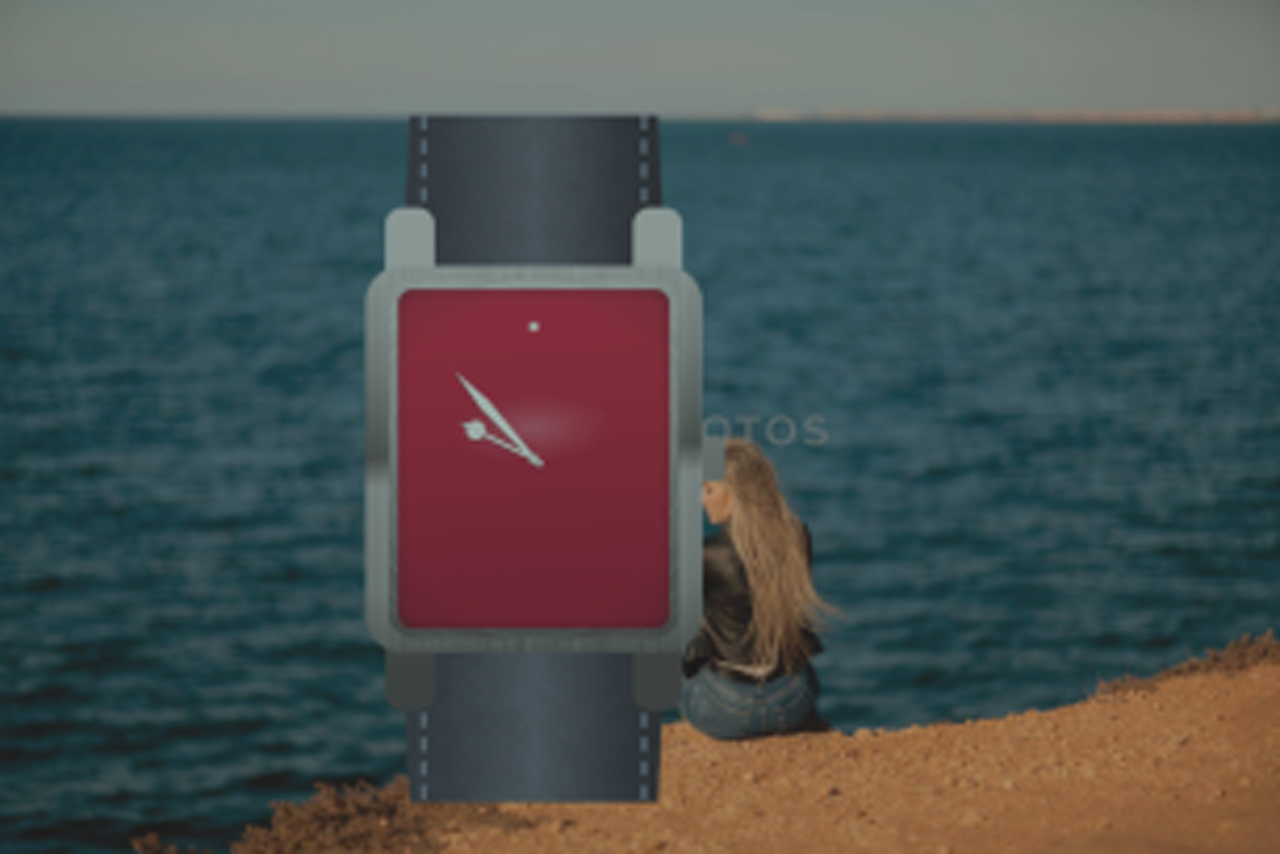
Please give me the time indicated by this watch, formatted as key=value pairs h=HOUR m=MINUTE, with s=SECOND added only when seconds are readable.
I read h=9 m=53
